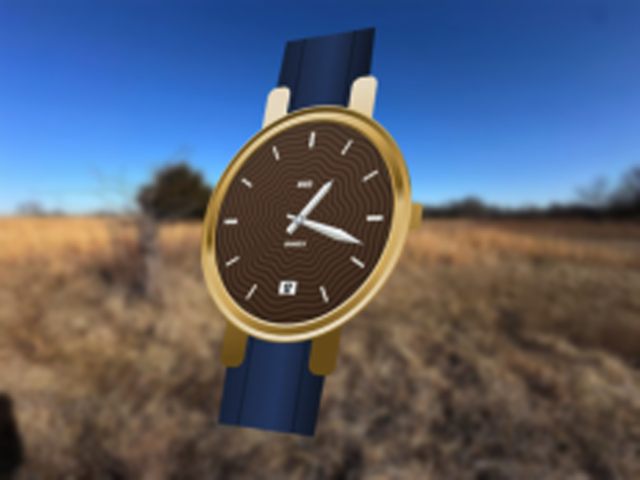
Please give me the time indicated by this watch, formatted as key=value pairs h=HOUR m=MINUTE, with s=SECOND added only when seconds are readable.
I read h=1 m=18
